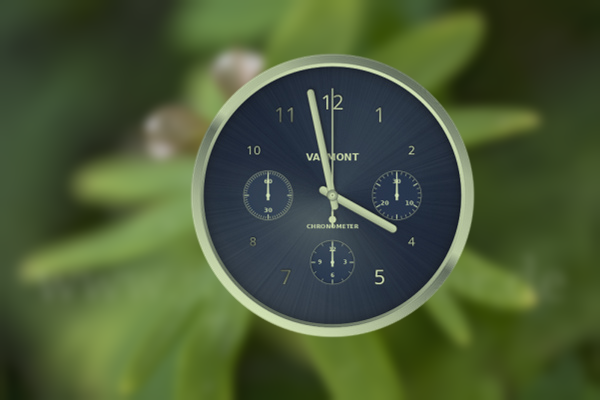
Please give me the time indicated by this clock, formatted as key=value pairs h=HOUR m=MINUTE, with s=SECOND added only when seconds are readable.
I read h=3 m=58
